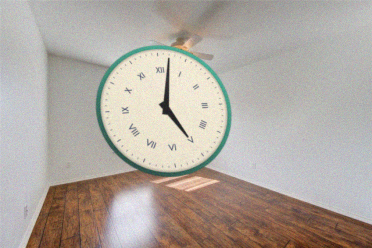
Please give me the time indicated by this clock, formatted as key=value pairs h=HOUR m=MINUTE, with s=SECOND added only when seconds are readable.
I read h=5 m=2
